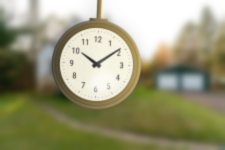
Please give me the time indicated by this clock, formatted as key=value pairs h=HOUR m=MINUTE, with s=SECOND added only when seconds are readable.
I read h=10 m=9
